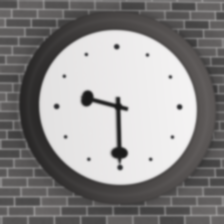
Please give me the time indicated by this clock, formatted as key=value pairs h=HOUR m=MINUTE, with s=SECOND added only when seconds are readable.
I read h=9 m=30
